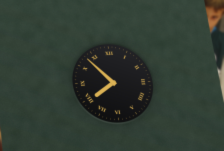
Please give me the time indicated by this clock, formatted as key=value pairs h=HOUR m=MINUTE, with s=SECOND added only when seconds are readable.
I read h=7 m=53
